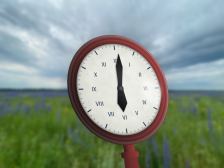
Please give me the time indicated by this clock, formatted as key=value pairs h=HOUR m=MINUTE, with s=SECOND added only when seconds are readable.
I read h=6 m=1
